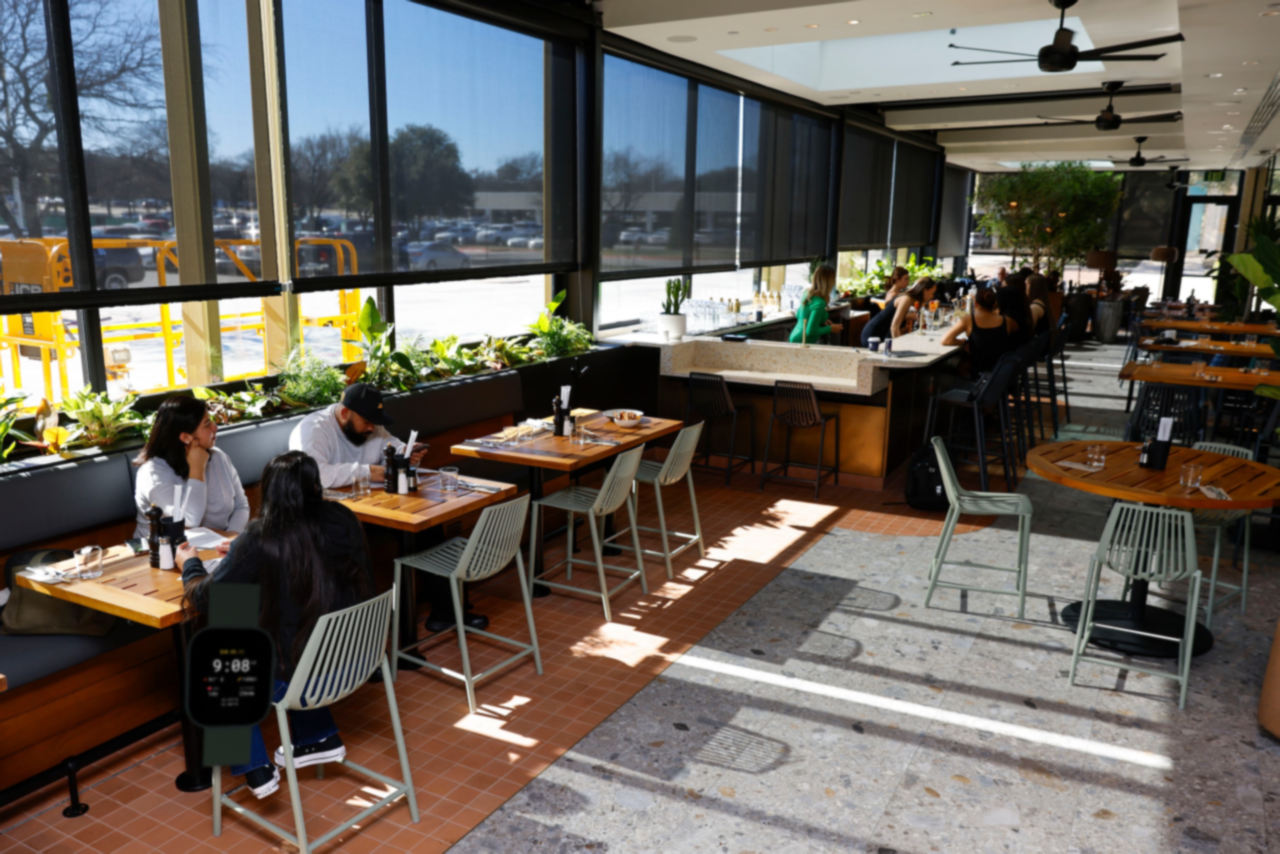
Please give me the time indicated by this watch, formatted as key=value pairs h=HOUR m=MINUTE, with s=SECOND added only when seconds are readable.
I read h=9 m=8
